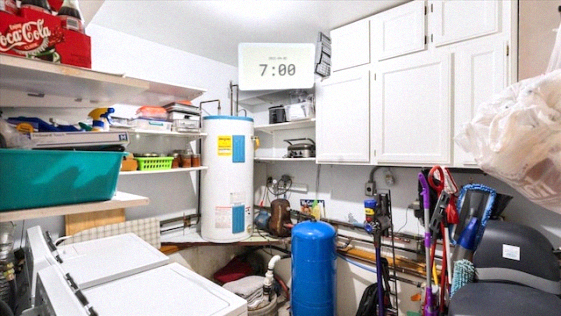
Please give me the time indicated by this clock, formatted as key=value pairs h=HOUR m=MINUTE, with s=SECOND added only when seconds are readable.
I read h=7 m=0
